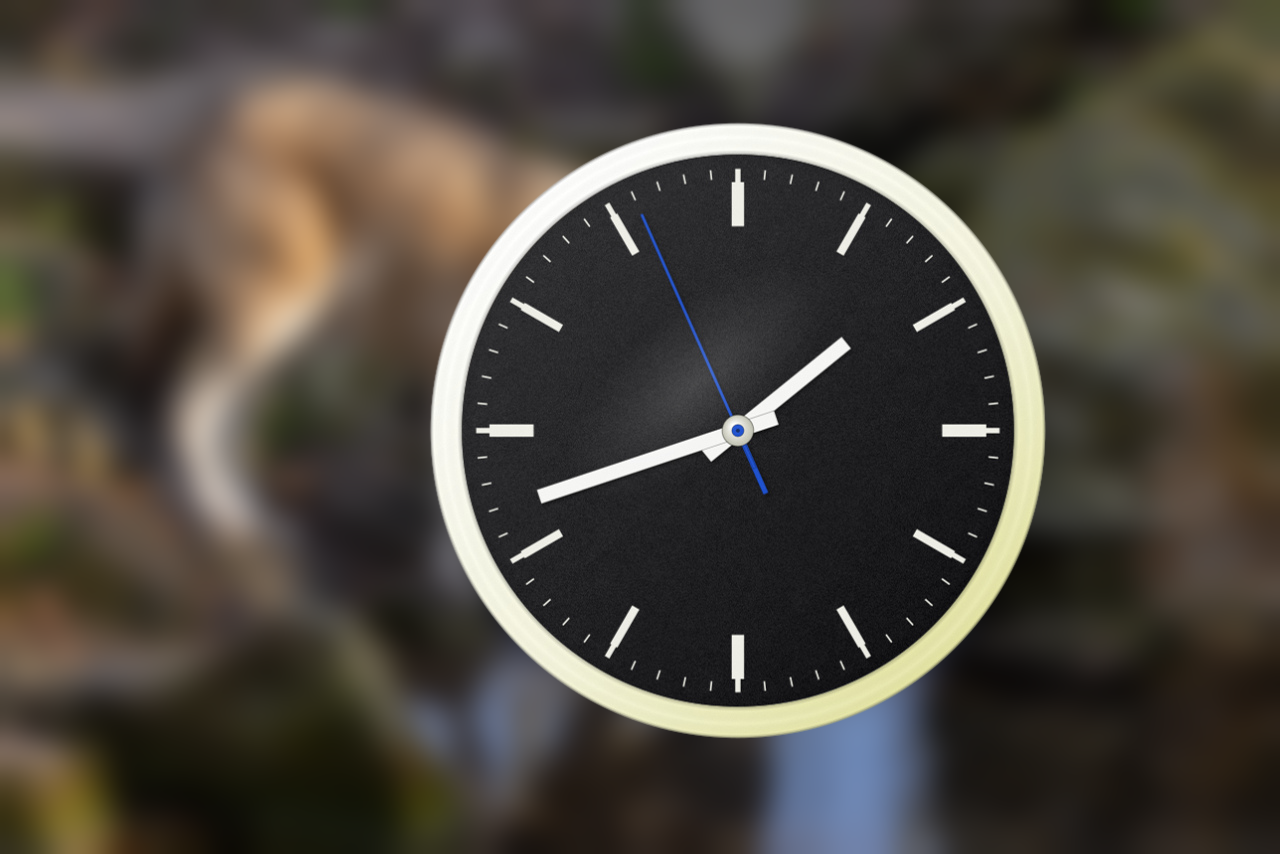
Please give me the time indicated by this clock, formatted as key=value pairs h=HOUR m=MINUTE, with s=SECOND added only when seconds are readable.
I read h=1 m=41 s=56
